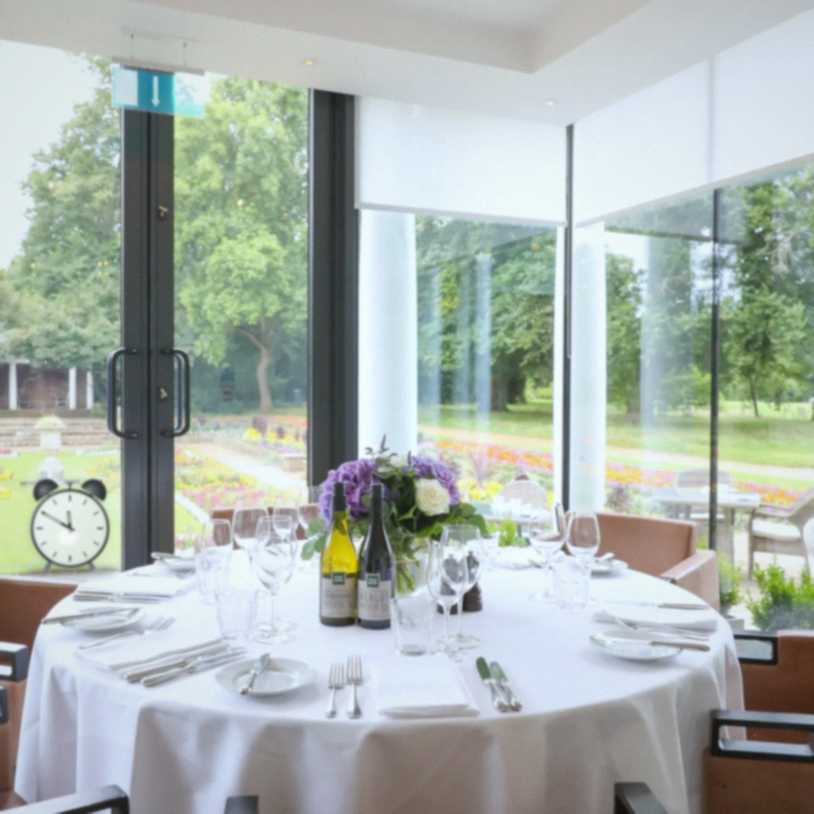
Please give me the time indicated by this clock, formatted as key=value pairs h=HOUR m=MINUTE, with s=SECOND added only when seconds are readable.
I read h=11 m=50
